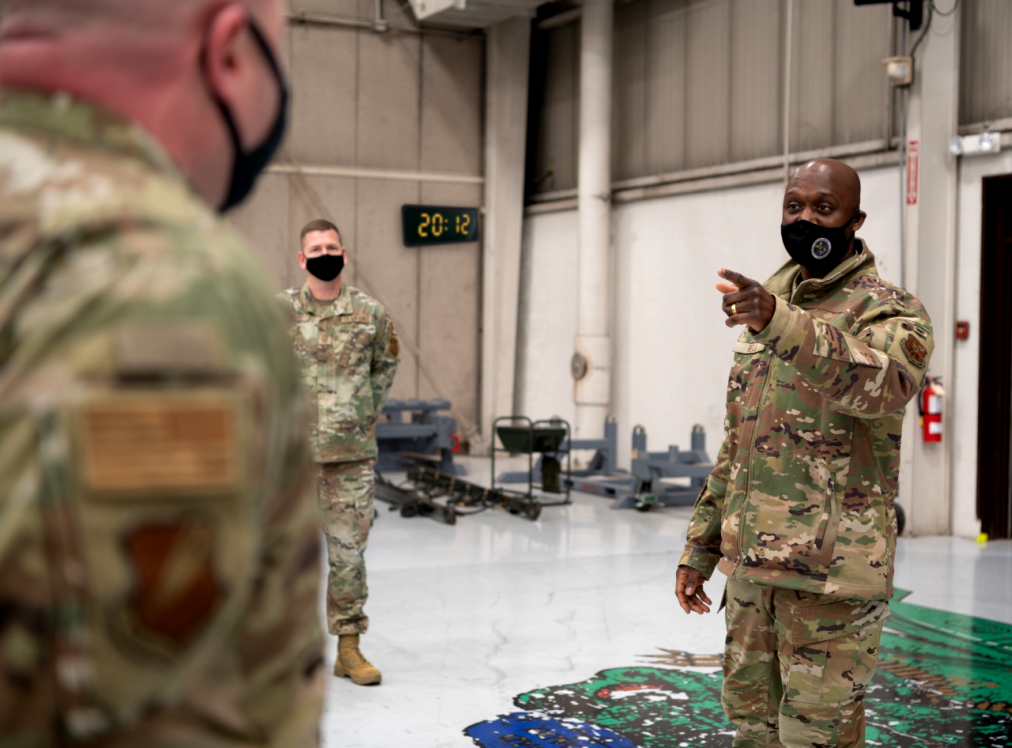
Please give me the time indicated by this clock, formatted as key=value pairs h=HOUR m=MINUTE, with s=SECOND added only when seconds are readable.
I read h=20 m=12
